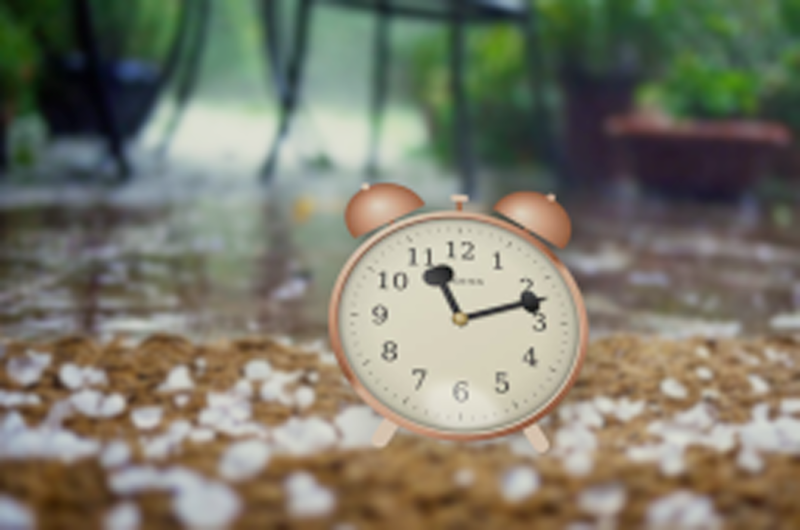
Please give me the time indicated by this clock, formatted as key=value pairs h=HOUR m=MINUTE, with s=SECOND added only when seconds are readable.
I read h=11 m=12
